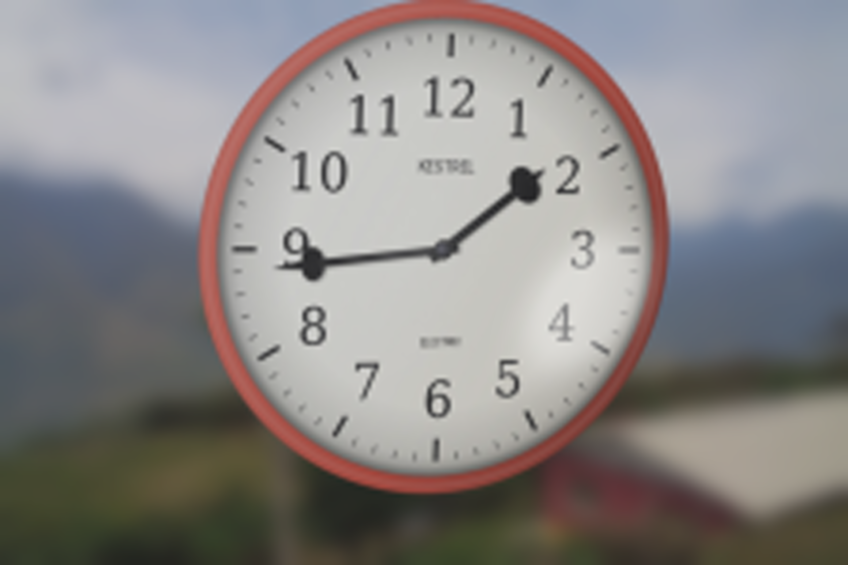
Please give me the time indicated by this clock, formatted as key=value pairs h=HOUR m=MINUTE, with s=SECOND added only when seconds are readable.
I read h=1 m=44
